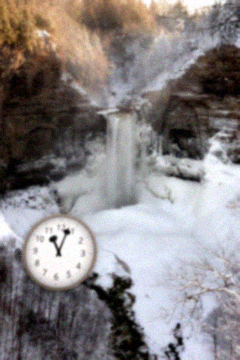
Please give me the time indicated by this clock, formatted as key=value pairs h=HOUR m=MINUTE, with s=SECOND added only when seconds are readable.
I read h=11 m=3
